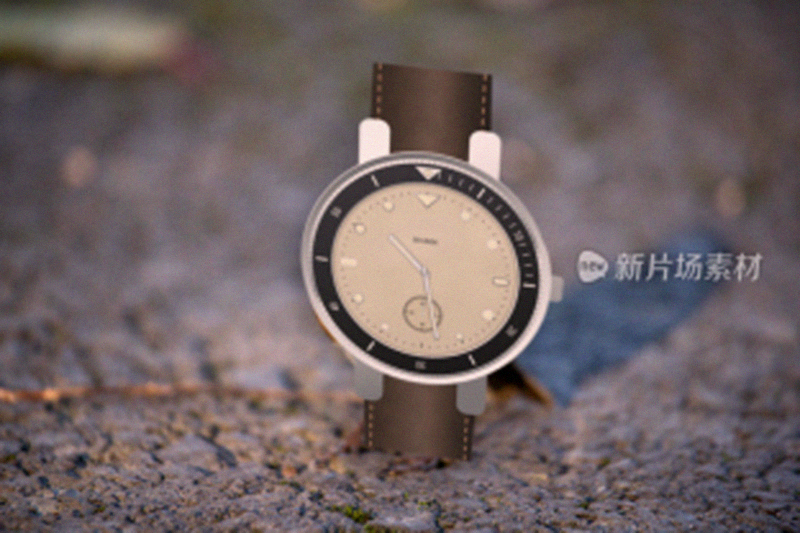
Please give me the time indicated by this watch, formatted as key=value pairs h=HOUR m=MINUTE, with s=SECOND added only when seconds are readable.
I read h=10 m=28
